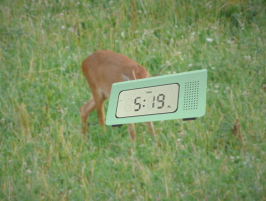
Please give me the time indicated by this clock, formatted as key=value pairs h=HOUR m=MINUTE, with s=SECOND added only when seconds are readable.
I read h=5 m=19
